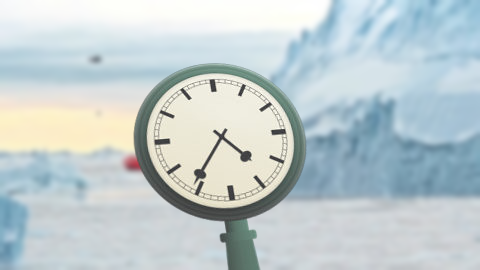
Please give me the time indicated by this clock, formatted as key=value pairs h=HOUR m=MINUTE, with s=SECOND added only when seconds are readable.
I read h=4 m=36
